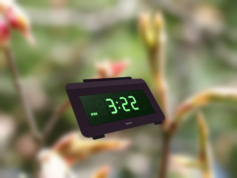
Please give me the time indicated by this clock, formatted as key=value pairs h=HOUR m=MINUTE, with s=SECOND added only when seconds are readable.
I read h=3 m=22
